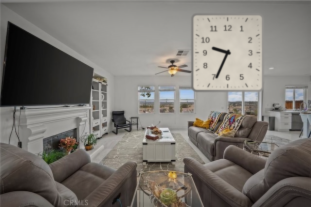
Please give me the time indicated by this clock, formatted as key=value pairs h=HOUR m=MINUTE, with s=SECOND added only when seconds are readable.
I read h=9 m=34
